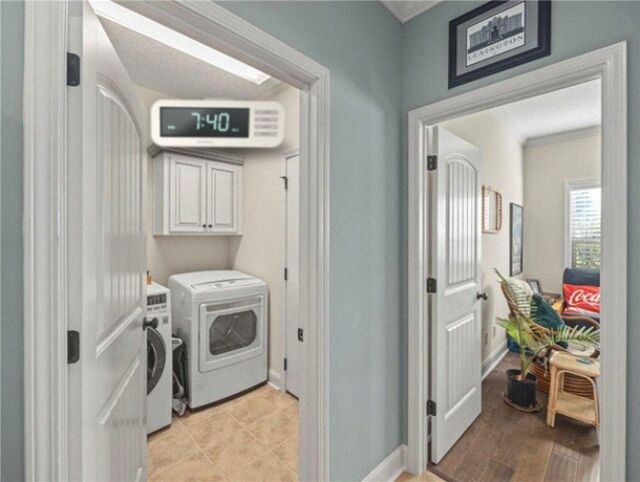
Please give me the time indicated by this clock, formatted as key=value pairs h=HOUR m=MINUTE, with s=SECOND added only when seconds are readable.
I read h=7 m=40
